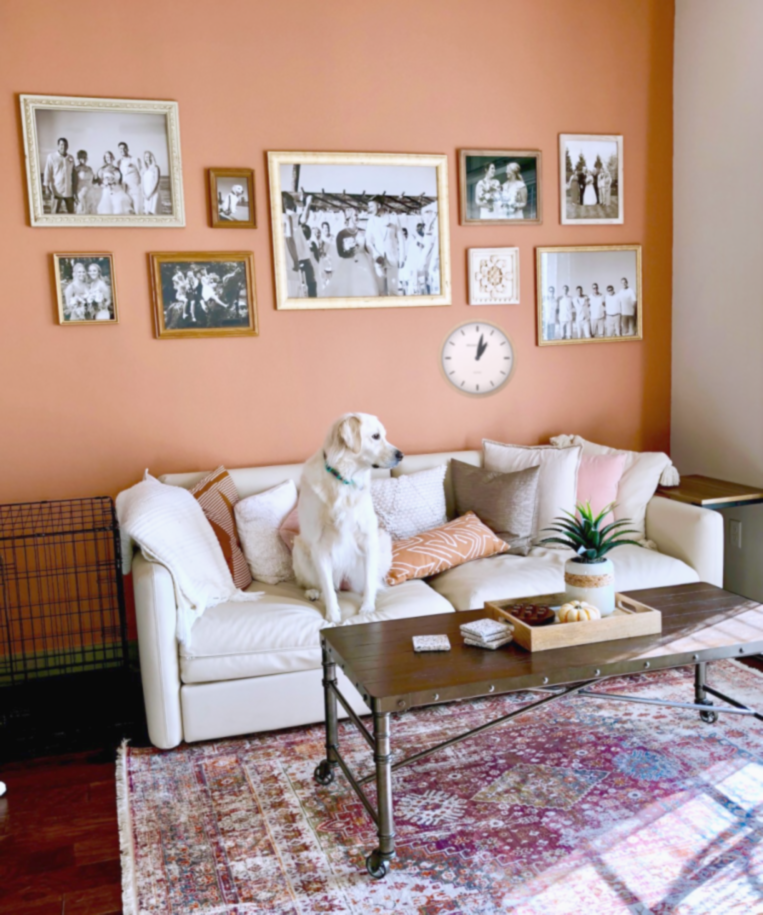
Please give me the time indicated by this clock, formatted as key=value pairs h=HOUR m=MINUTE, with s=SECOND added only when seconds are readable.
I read h=1 m=2
